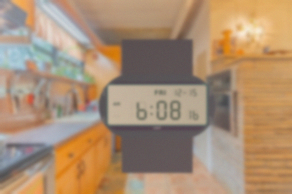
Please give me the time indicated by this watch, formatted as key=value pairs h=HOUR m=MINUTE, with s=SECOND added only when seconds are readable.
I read h=6 m=8
